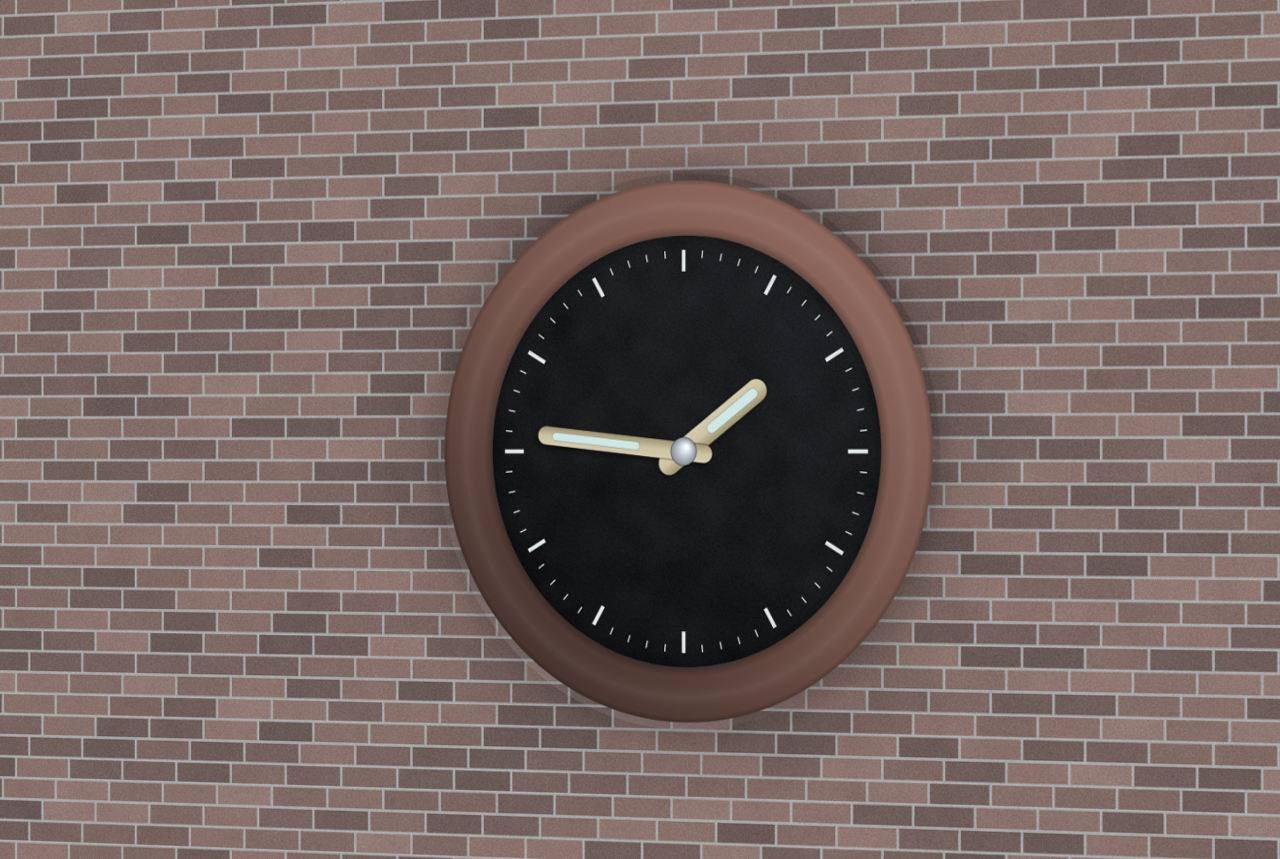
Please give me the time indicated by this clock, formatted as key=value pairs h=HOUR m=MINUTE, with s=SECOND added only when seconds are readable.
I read h=1 m=46
